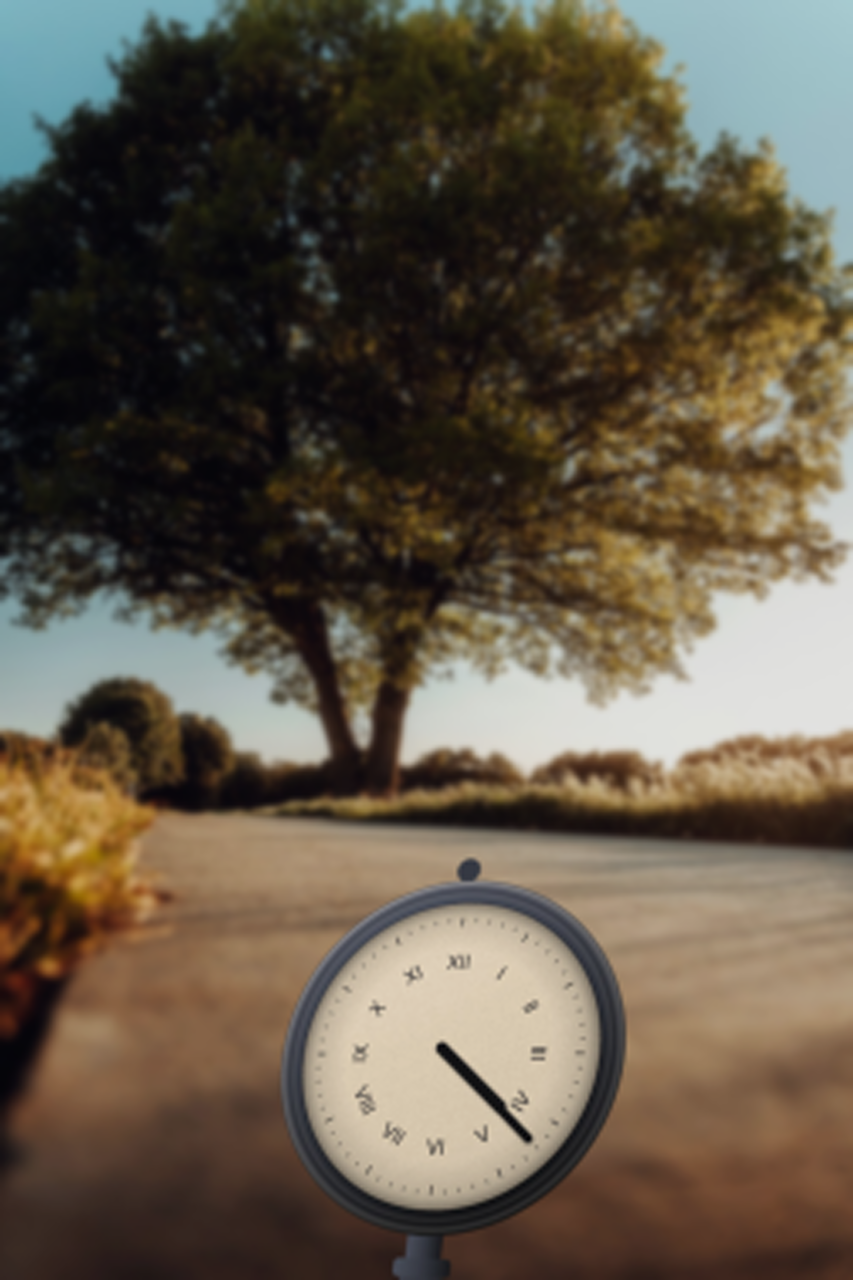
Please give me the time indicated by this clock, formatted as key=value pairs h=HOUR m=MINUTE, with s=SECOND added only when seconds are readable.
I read h=4 m=22
